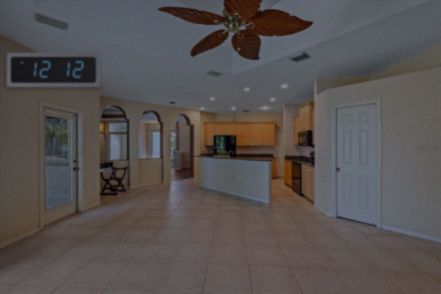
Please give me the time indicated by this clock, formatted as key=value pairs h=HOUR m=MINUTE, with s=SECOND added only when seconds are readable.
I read h=12 m=12
